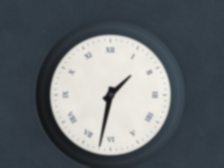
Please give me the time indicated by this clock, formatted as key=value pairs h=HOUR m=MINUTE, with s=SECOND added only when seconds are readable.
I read h=1 m=32
